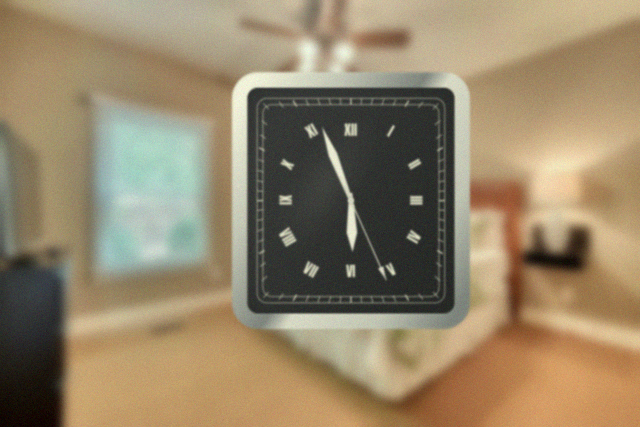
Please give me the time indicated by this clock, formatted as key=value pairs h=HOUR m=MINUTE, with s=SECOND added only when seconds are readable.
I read h=5 m=56 s=26
